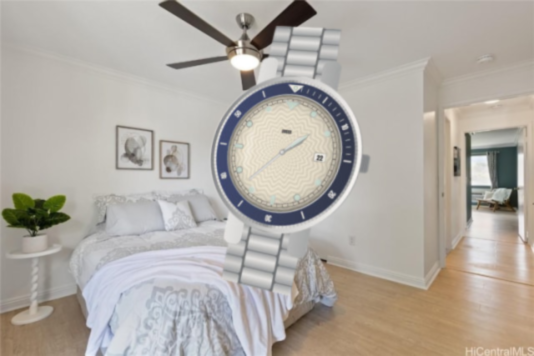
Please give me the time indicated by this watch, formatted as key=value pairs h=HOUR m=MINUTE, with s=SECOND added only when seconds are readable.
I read h=1 m=37
